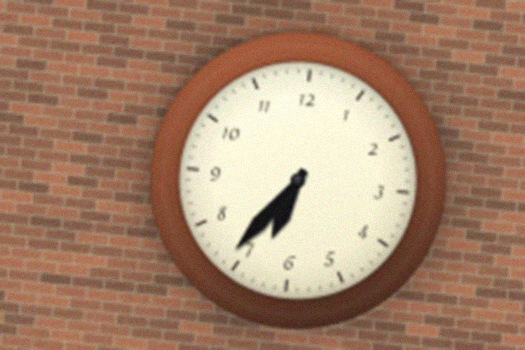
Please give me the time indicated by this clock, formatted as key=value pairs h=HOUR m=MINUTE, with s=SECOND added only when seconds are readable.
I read h=6 m=36
